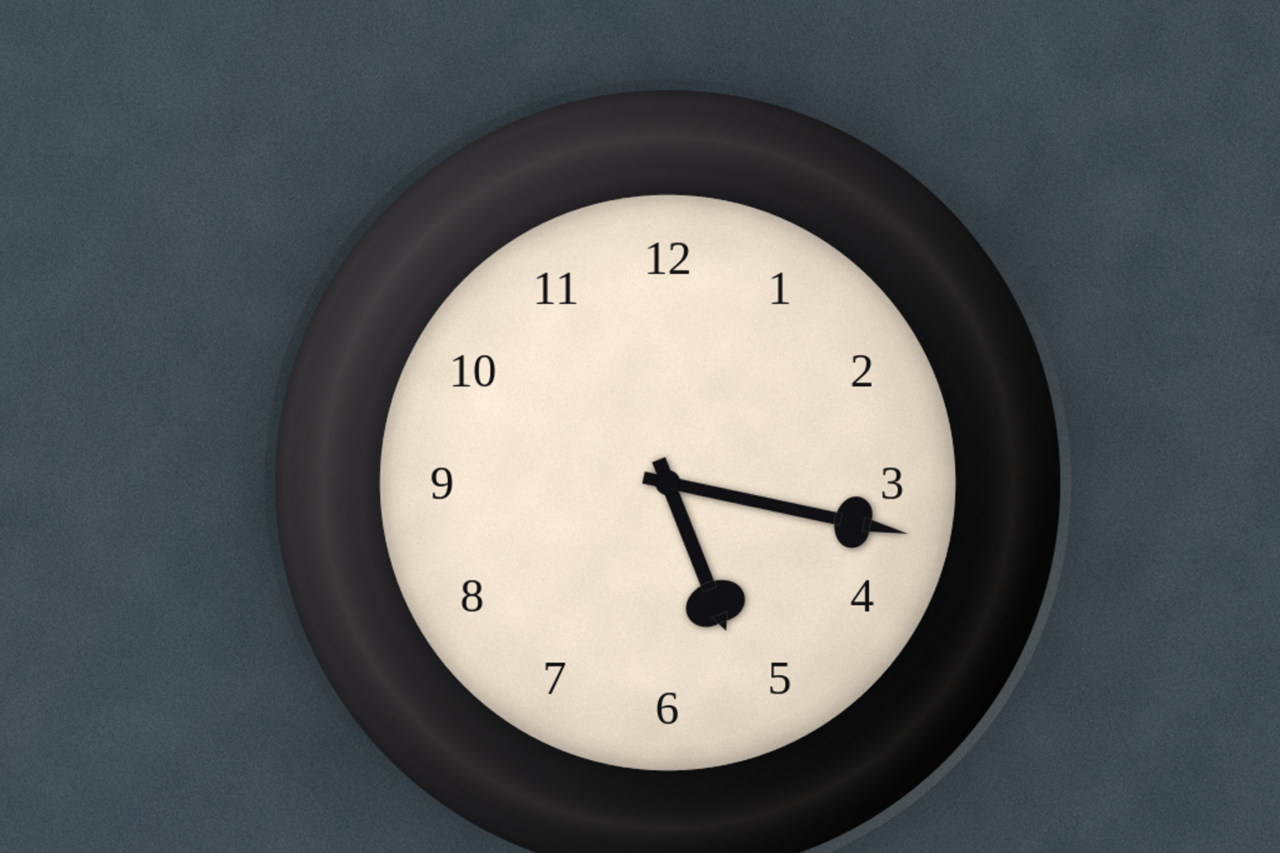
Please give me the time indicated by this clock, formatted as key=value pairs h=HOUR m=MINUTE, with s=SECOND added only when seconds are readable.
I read h=5 m=17
